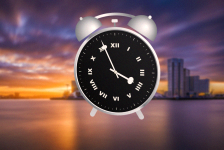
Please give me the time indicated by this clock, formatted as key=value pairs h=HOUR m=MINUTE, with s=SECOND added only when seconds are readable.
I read h=3 m=56
